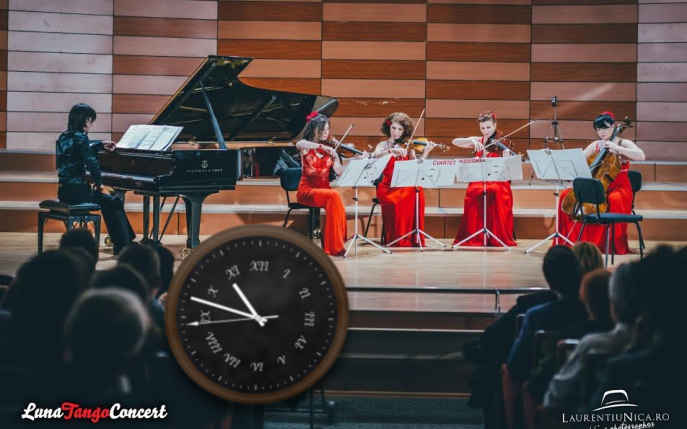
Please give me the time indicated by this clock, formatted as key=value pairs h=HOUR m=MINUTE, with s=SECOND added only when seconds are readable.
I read h=10 m=47 s=44
